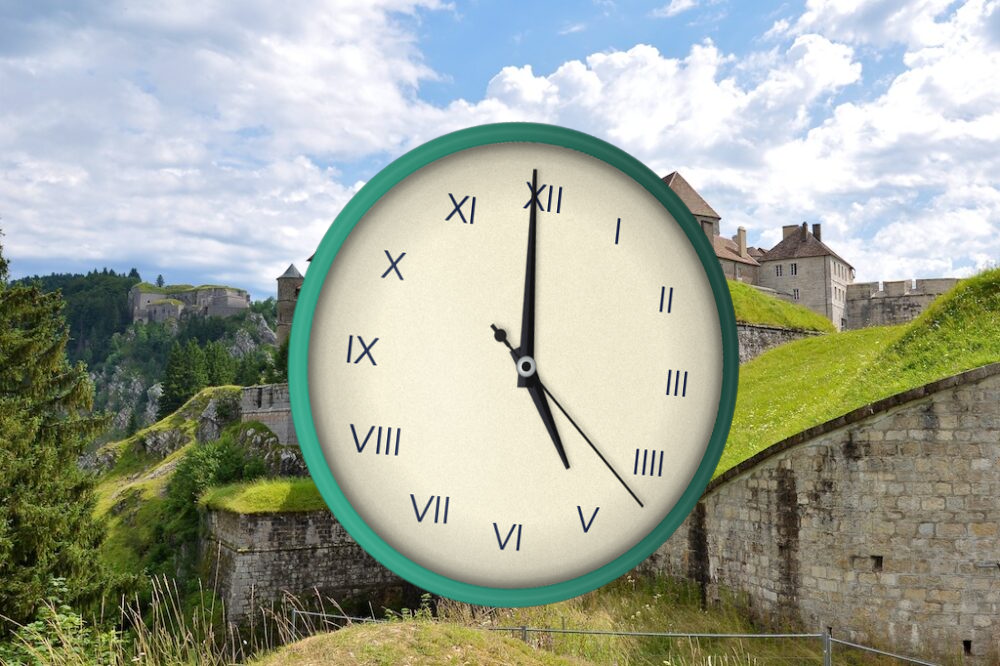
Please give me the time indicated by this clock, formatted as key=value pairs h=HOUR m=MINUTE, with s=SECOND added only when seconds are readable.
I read h=4 m=59 s=22
